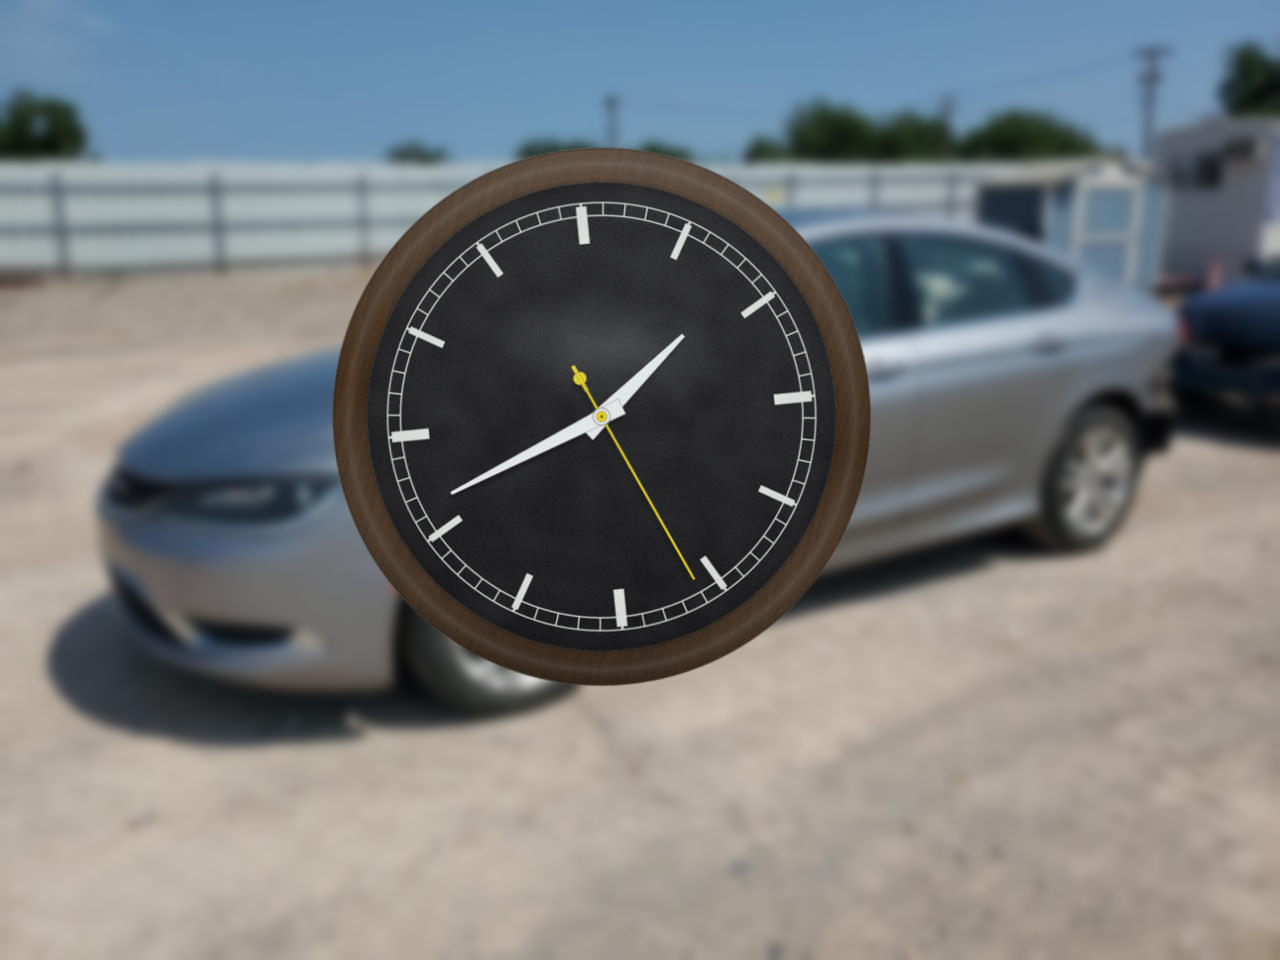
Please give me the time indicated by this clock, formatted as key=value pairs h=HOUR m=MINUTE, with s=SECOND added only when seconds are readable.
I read h=1 m=41 s=26
